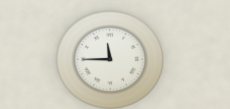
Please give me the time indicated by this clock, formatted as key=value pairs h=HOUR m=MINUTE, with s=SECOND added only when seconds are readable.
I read h=11 m=45
